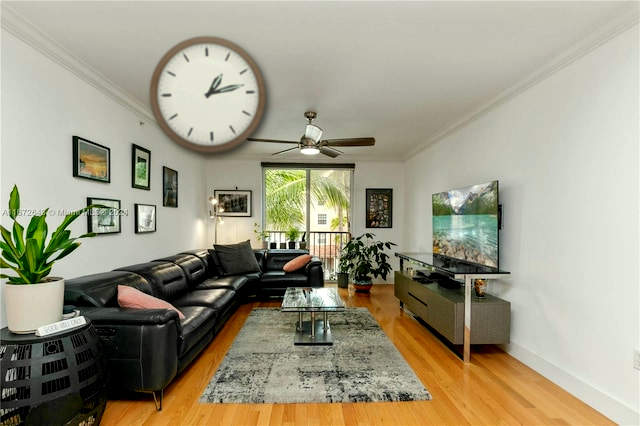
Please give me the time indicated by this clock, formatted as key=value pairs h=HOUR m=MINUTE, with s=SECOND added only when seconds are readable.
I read h=1 m=13
